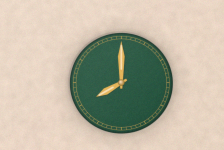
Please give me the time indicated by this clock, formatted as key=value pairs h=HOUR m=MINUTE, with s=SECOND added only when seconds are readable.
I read h=8 m=0
